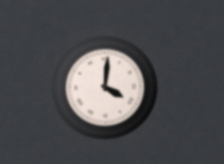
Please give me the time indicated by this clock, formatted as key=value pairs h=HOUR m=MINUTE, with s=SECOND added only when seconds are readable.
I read h=4 m=1
